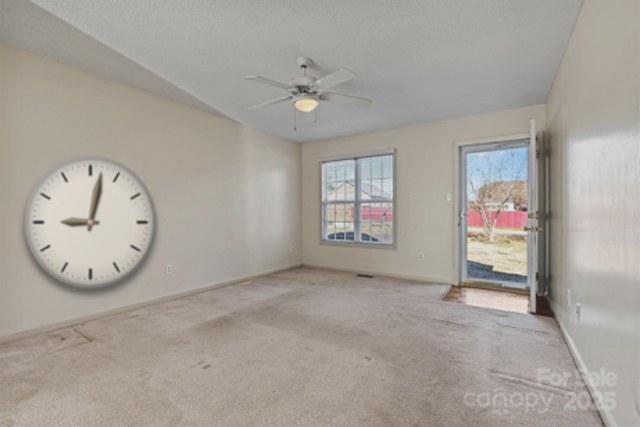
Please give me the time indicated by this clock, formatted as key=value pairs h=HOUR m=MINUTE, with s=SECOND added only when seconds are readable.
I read h=9 m=2
